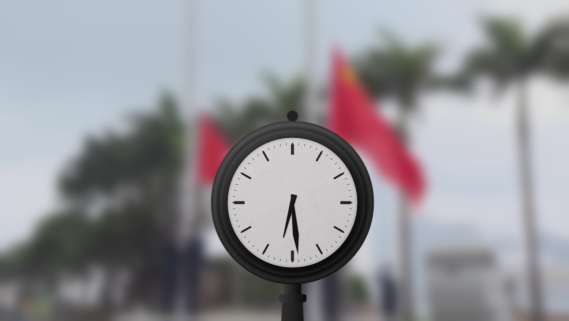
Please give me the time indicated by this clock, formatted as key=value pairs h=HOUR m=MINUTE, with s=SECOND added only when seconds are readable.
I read h=6 m=29
